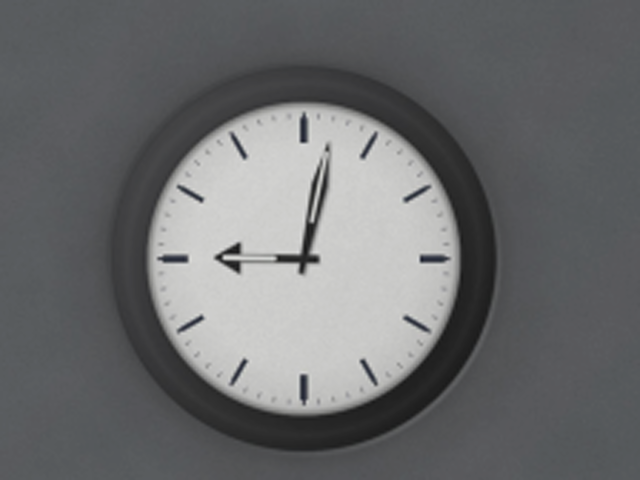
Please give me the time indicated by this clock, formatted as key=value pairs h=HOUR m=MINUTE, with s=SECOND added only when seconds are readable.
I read h=9 m=2
